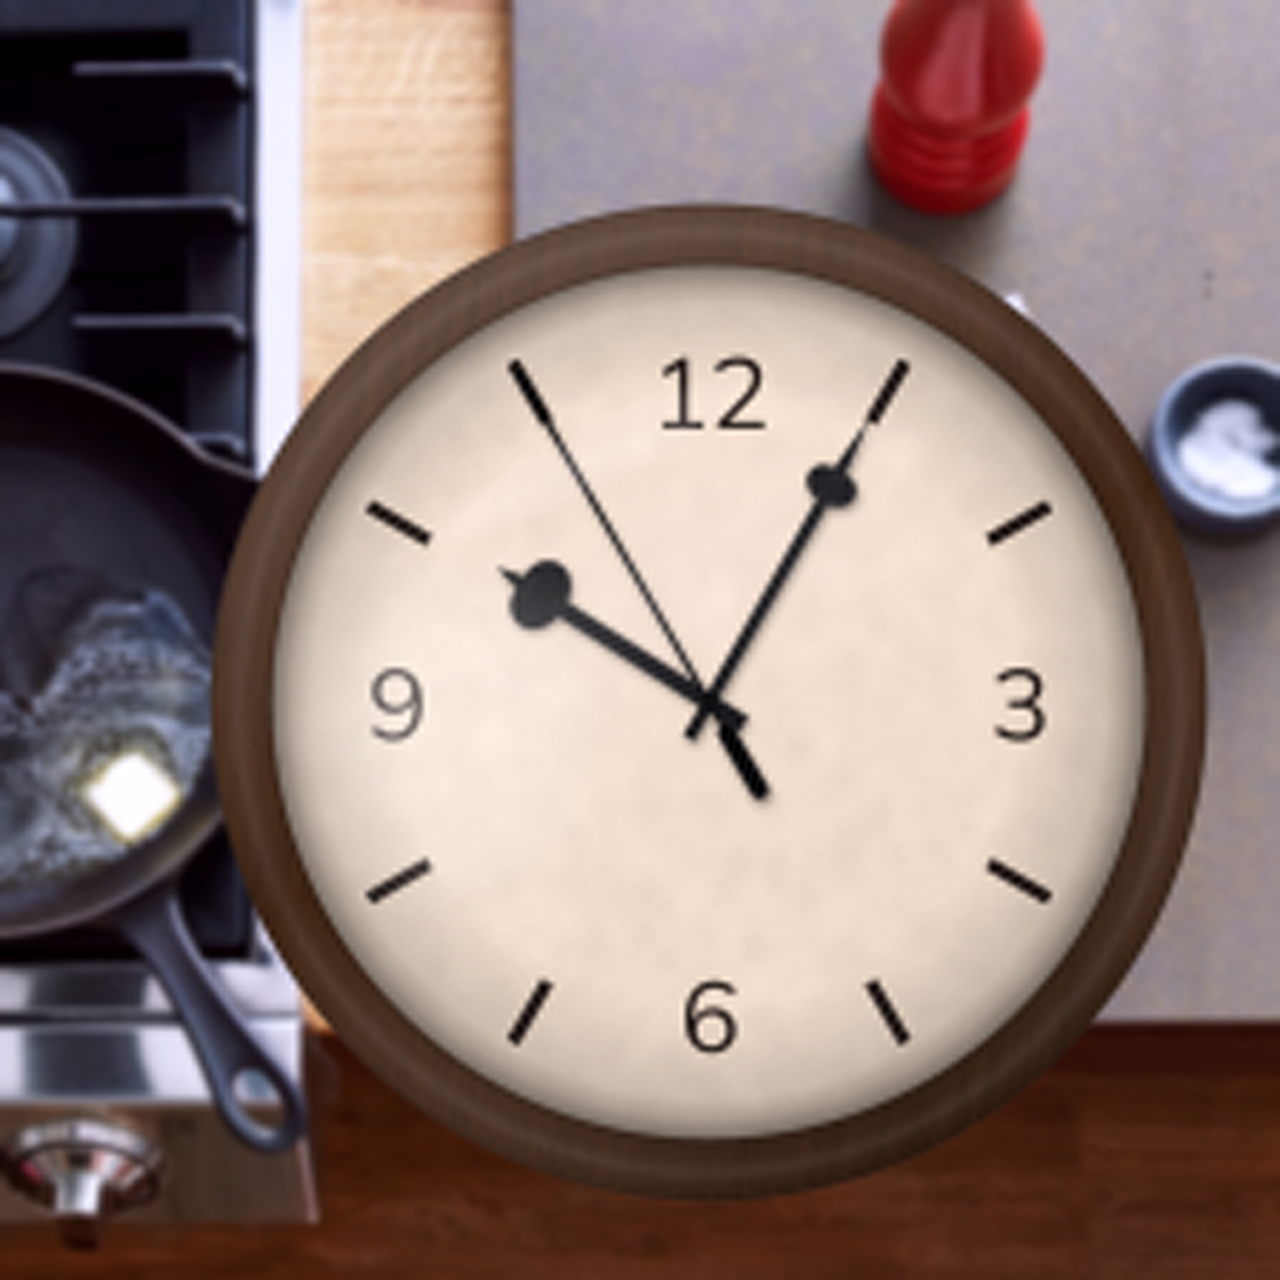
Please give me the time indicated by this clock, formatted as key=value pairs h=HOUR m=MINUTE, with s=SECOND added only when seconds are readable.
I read h=10 m=4 s=55
